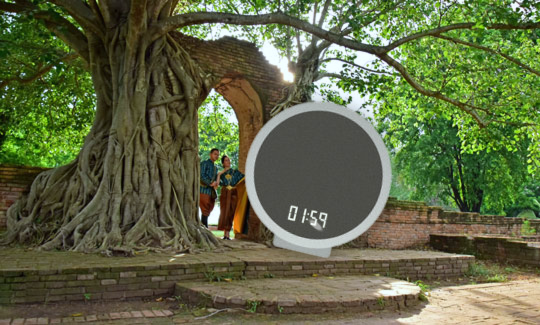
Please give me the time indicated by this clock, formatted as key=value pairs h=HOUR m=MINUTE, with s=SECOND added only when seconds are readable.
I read h=1 m=59
